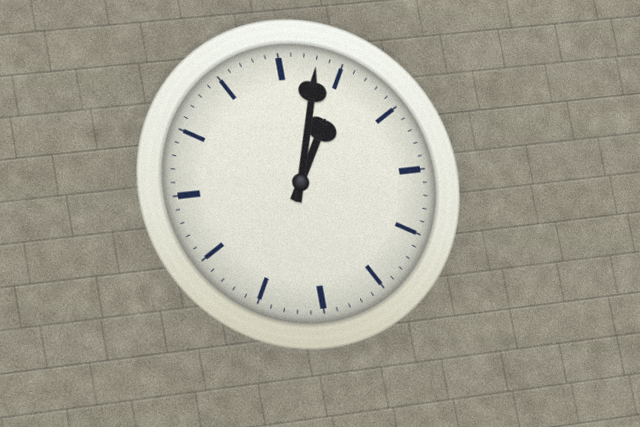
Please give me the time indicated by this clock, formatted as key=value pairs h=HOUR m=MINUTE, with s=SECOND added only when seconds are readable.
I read h=1 m=3
